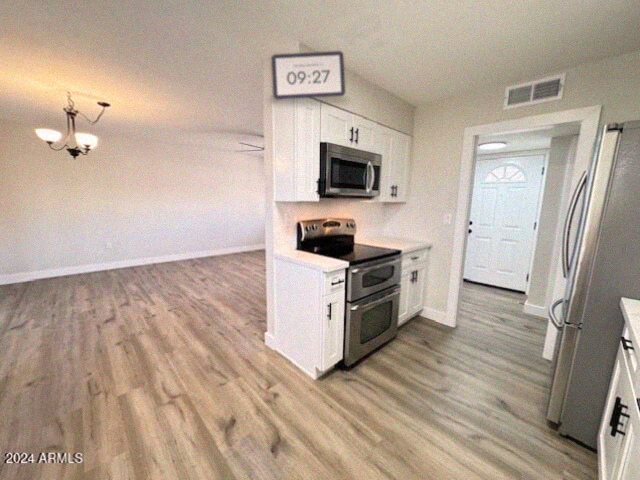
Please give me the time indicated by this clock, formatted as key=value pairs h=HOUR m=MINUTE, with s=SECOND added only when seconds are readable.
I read h=9 m=27
